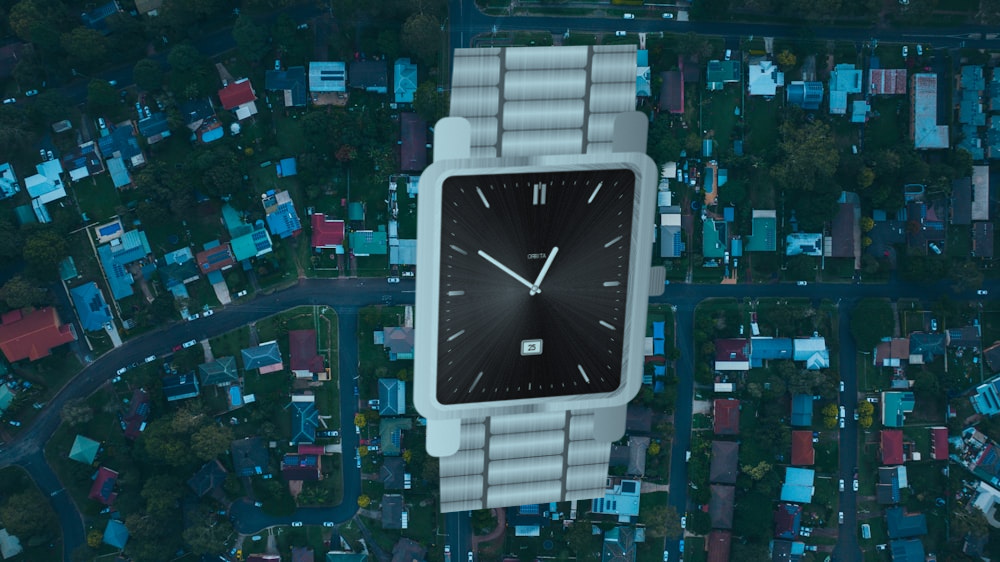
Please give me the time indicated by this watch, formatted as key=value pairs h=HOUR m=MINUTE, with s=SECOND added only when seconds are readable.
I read h=12 m=51
